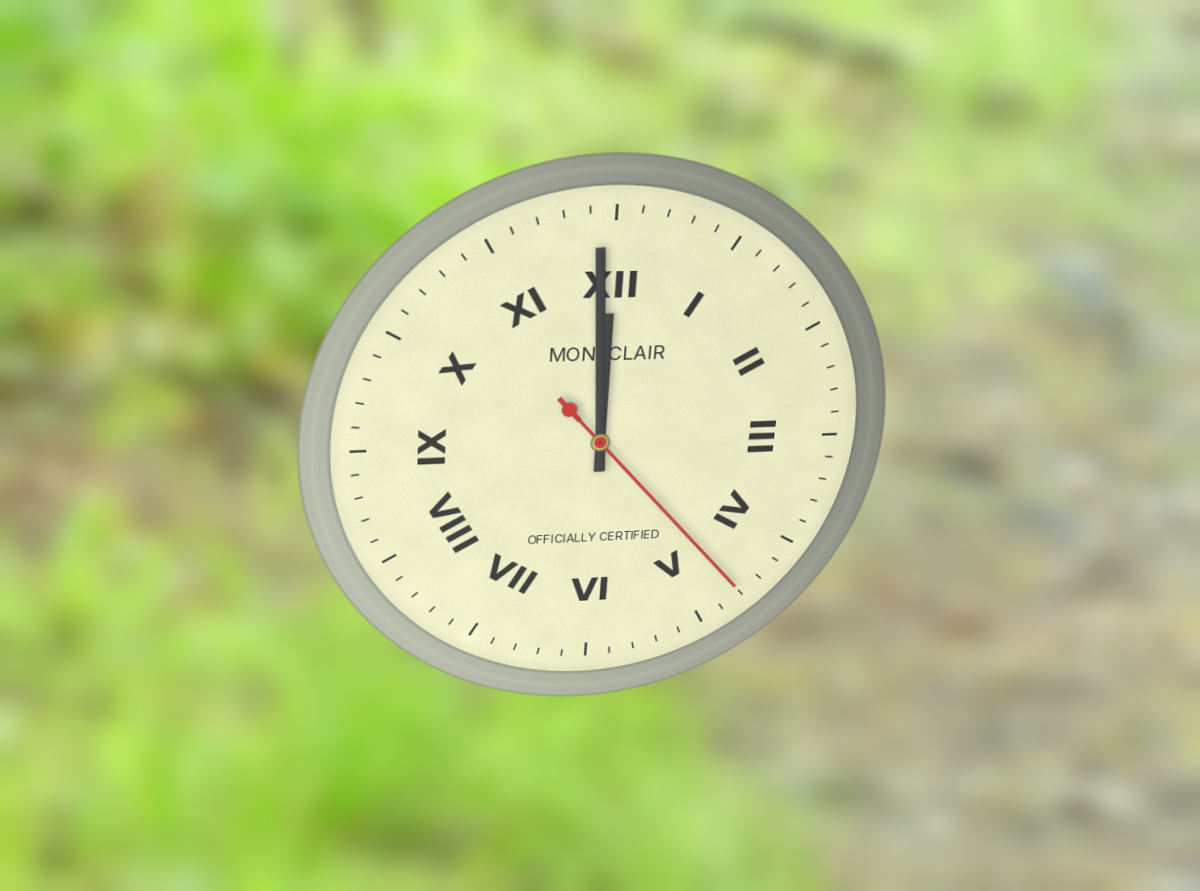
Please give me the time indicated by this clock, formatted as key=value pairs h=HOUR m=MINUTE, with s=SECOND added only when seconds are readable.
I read h=11 m=59 s=23
